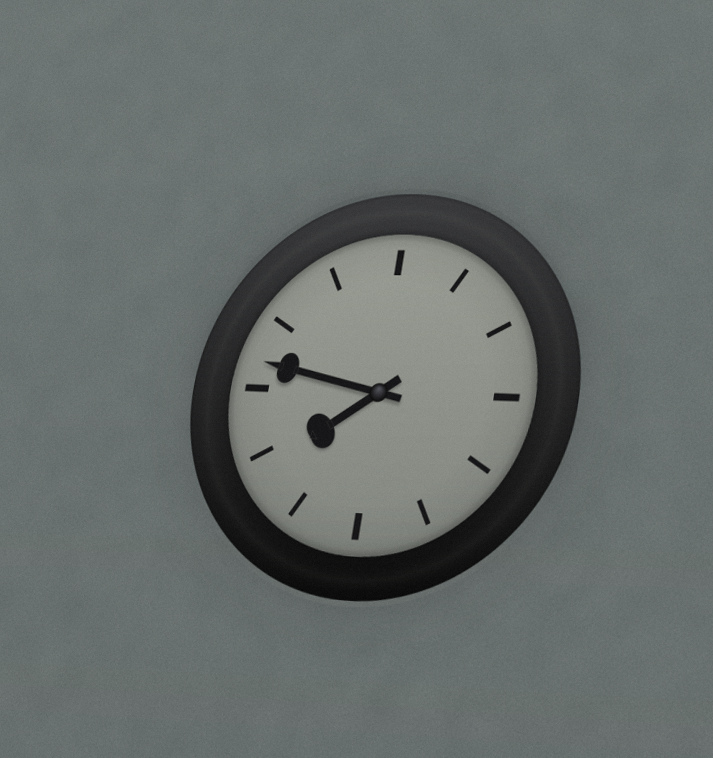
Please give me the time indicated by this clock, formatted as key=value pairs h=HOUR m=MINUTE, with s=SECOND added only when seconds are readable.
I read h=7 m=47
